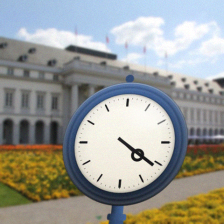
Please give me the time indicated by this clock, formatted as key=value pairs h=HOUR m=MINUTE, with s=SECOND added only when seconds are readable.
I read h=4 m=21
